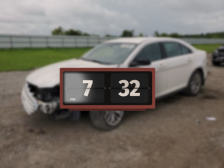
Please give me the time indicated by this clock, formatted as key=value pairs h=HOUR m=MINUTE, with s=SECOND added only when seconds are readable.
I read h=7 m=32
